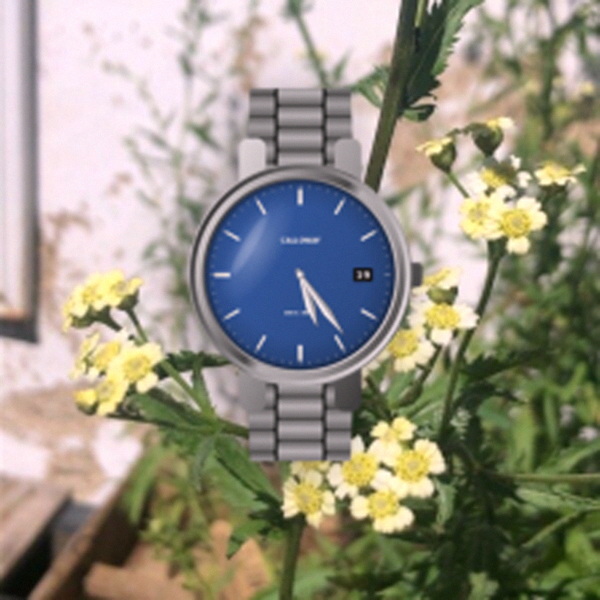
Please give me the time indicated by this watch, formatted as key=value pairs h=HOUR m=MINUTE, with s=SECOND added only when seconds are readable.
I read h=5 m=24
